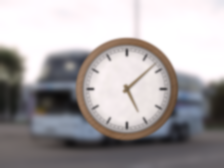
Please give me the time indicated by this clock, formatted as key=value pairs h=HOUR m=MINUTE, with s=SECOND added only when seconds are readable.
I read h=5 m=8
